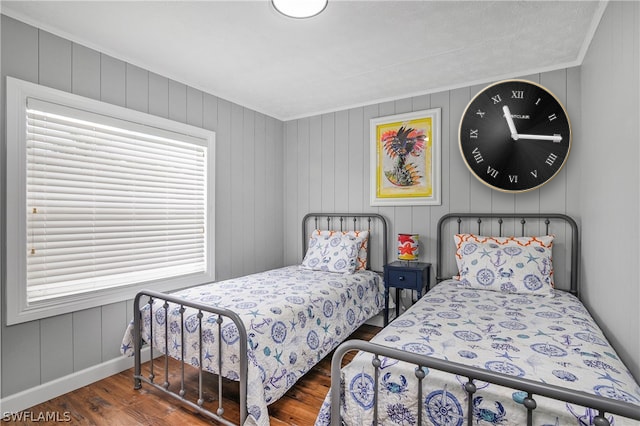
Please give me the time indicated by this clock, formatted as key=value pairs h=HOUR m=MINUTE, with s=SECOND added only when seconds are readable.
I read h=11 m=15
